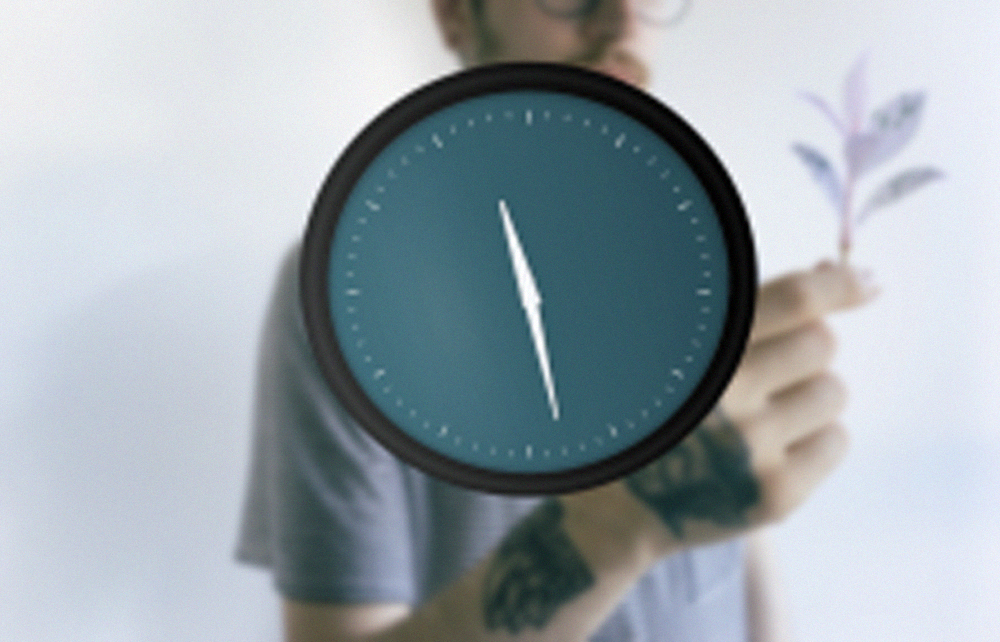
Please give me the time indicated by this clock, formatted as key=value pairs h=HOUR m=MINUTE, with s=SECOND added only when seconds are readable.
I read h=11 m=28
